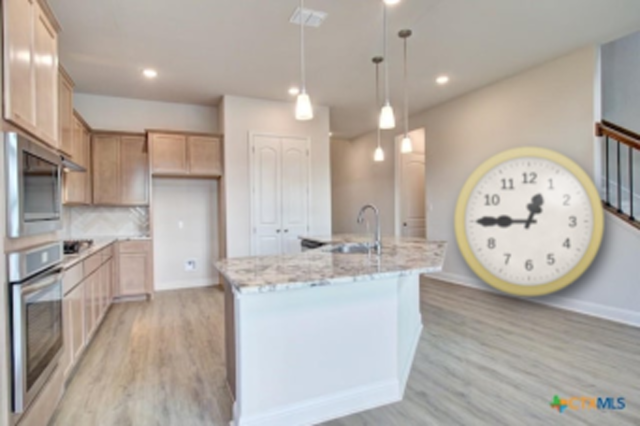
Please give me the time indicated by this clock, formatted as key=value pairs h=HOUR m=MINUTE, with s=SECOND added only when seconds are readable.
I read h=12 m=45
